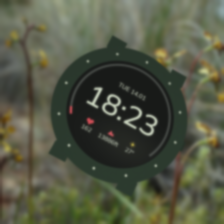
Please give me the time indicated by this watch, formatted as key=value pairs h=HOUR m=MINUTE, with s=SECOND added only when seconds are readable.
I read h=18 m=23
